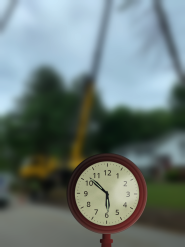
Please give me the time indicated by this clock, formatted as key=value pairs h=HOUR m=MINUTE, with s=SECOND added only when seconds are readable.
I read h=5 m=52
